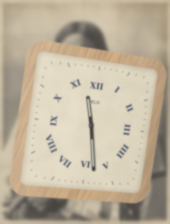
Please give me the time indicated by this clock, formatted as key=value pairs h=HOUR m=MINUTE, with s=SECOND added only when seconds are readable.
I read h=11 m=28
